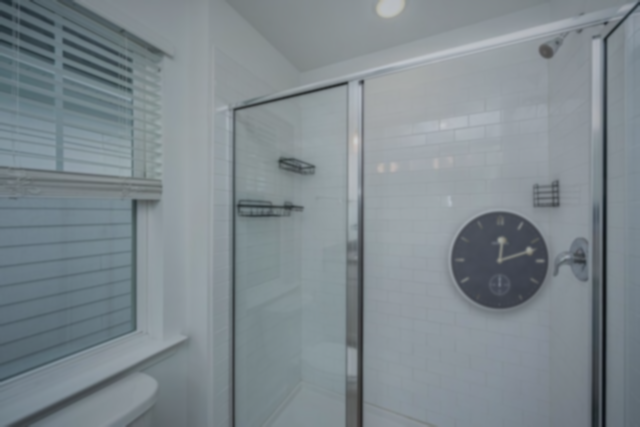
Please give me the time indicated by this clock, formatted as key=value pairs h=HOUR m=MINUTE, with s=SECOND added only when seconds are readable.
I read h=12 m=12
